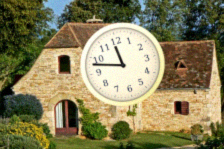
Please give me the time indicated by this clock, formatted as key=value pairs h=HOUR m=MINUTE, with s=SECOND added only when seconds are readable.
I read h=11 m=48
